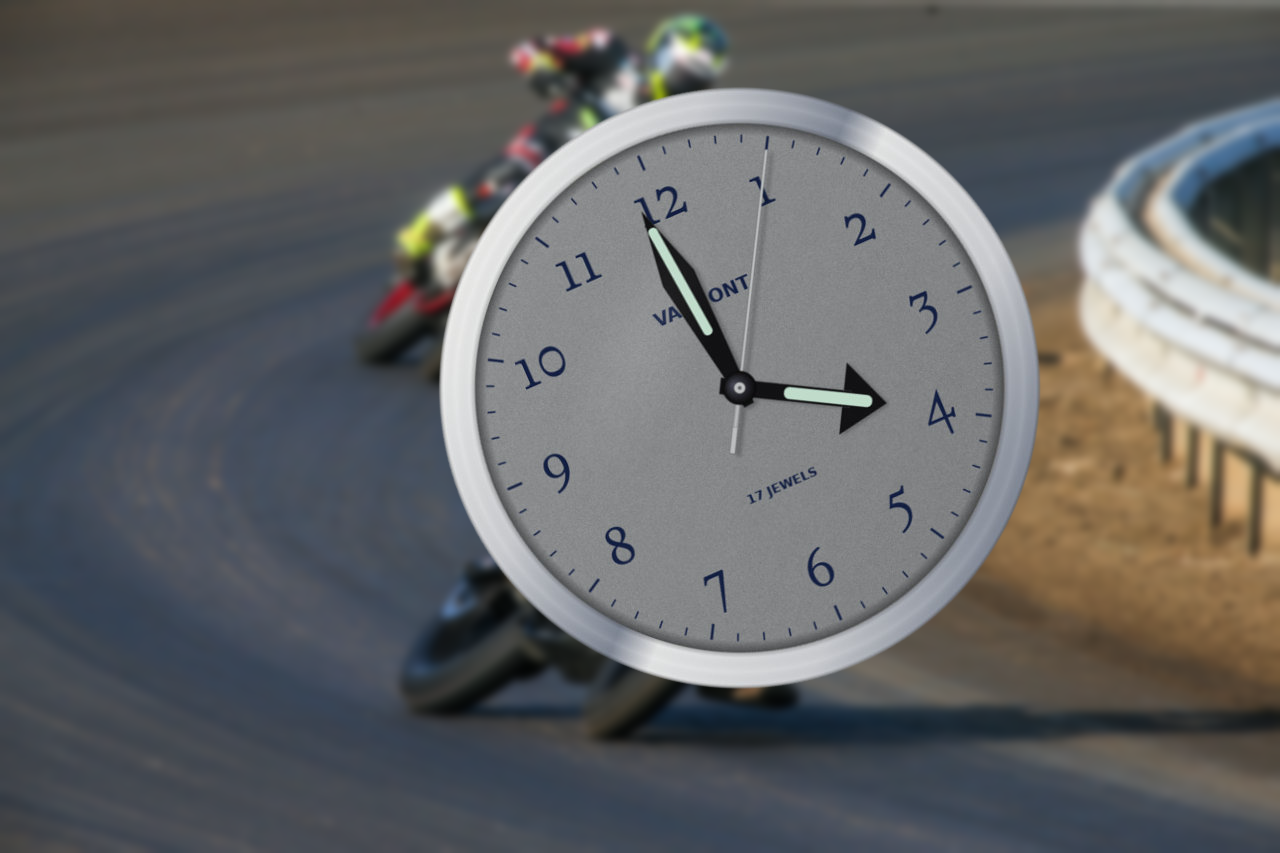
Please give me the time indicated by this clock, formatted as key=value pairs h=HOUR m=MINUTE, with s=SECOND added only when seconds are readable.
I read h=3 m=59 s=5
